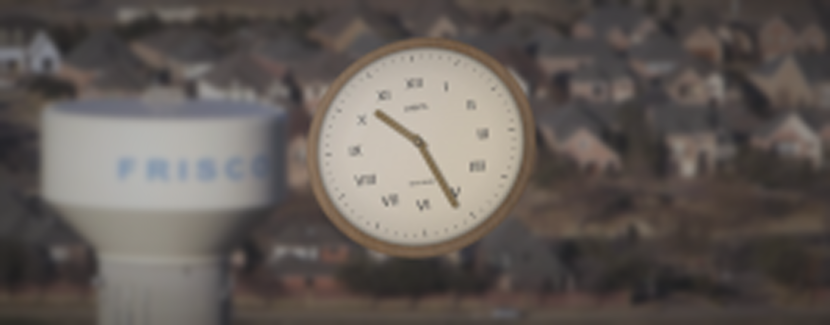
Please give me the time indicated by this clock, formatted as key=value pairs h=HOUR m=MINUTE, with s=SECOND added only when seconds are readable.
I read h=10 m=26
